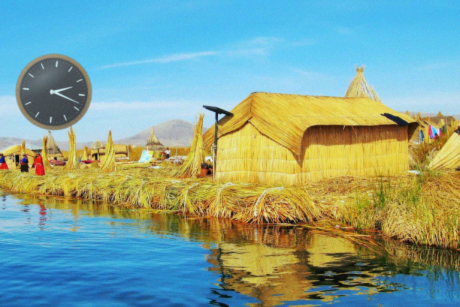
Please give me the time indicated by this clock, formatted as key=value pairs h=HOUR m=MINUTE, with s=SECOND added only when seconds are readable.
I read h=2 m=18
